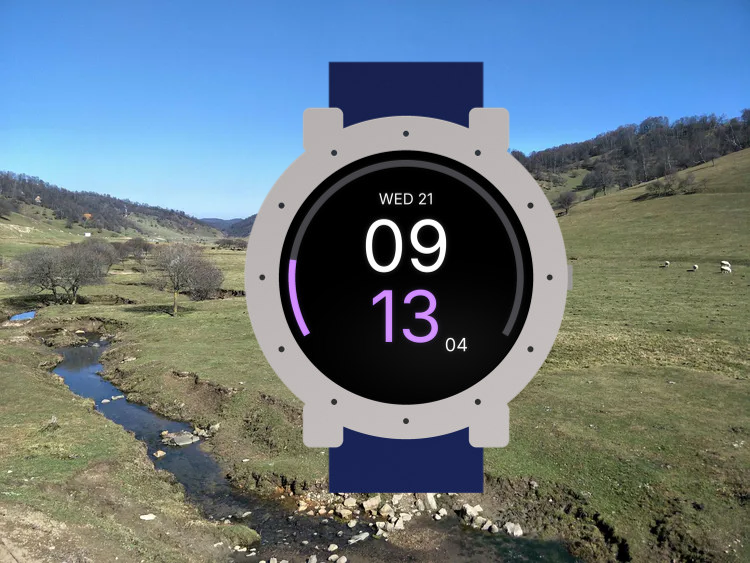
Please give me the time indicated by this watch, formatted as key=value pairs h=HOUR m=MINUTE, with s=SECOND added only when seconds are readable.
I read h=9 m=13 s=4
